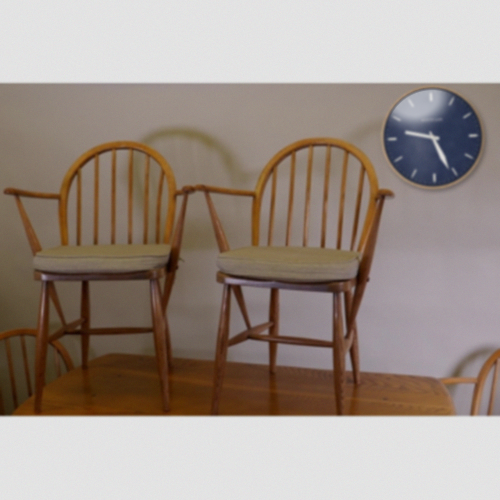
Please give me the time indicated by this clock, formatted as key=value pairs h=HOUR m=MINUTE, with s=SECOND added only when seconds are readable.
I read h=9 m=26
